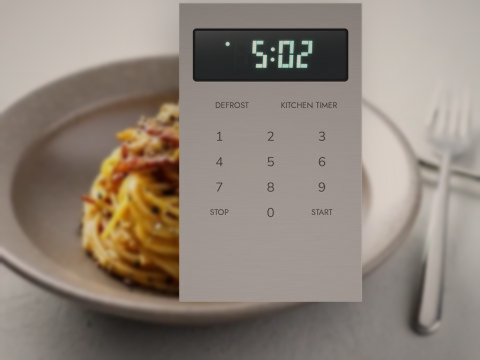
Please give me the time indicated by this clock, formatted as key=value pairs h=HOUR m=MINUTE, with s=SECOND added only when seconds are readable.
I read h=5 m=2
